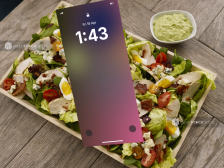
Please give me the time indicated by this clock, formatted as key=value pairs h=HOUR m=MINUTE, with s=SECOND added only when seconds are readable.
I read h=1 m=43
